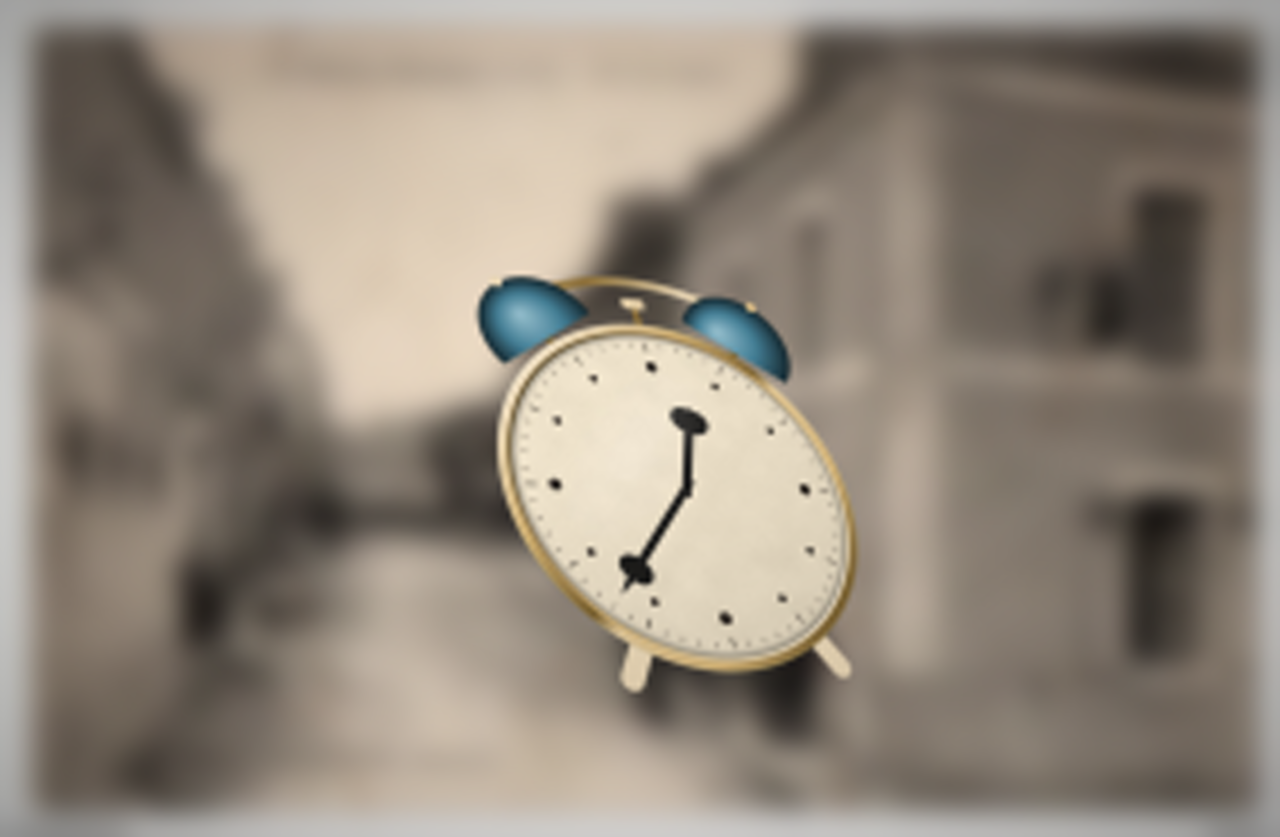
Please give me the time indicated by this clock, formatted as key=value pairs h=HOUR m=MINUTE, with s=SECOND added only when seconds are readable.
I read h=12 m=37
